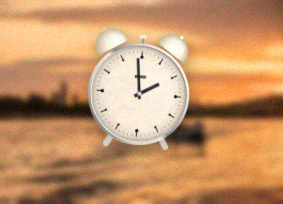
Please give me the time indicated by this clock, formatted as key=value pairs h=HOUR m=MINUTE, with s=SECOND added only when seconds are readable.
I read h=1 m=59
